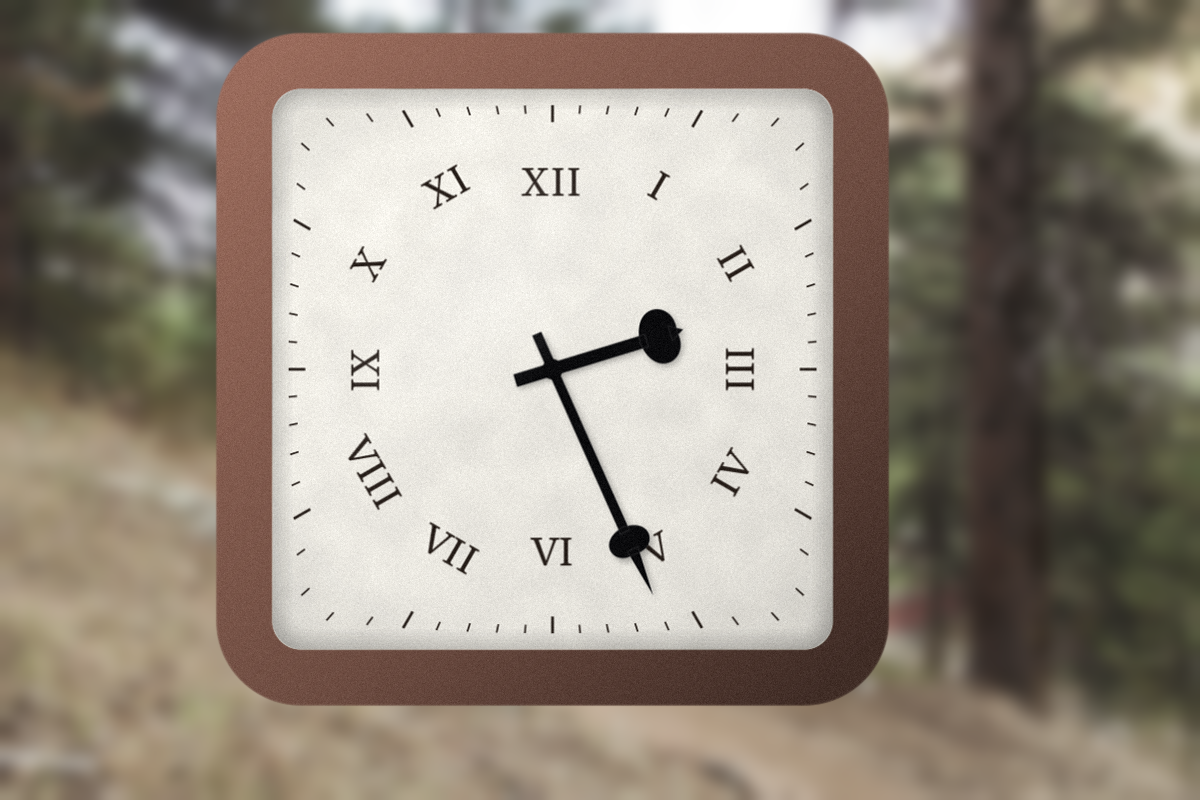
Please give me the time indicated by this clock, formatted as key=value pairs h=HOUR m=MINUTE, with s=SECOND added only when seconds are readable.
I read h=2 m=26
